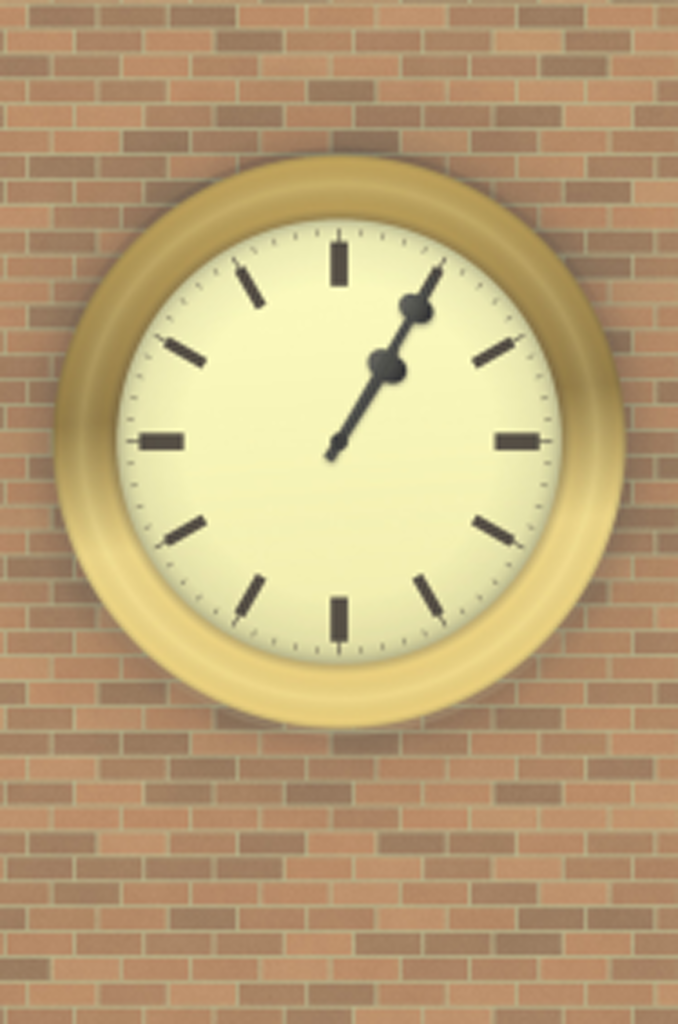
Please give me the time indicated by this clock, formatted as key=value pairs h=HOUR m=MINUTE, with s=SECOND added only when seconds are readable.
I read h=1 m=5
